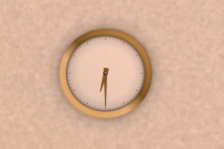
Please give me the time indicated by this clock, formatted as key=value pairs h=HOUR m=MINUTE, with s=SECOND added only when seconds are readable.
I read h=6 m=30
